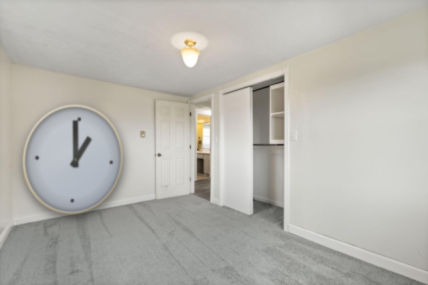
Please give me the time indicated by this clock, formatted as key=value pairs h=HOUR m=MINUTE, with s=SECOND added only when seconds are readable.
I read h=12 m=59
